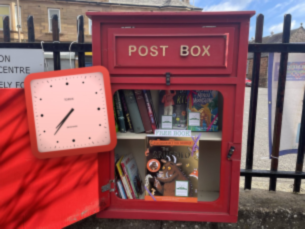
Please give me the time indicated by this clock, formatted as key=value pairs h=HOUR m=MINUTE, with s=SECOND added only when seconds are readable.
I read h=7 m=37
